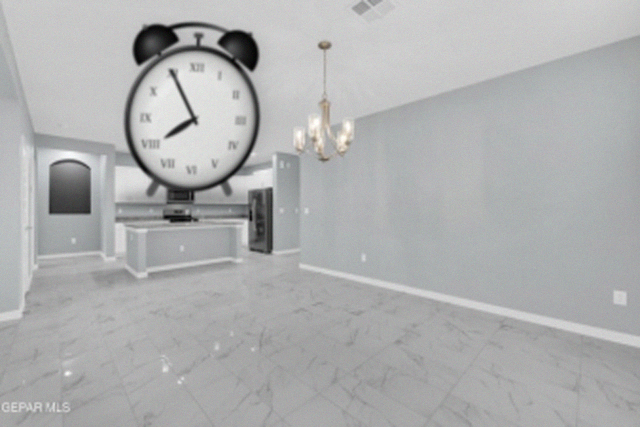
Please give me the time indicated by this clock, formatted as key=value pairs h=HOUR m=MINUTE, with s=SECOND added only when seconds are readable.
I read h=7 m=55
